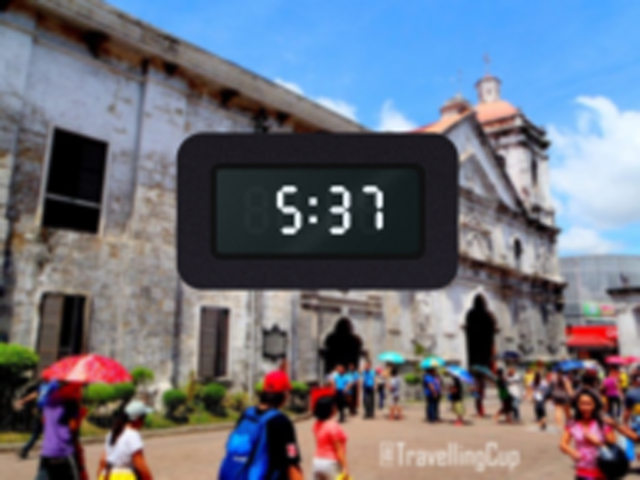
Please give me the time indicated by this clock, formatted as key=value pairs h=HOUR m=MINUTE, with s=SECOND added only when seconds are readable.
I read h=5 m=37
